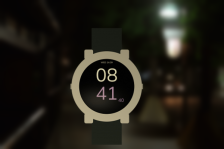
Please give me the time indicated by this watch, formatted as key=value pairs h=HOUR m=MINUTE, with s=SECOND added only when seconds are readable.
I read h=8 m=41
